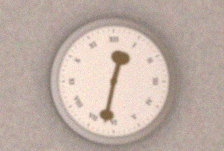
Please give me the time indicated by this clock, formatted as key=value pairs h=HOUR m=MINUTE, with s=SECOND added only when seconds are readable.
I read h=12 m=32
